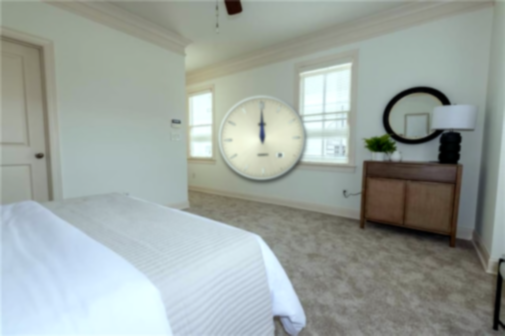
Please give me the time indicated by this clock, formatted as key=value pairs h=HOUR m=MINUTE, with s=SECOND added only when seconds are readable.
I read h=12 m=0
